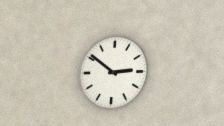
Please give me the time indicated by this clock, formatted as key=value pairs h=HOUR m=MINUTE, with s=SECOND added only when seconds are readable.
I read h=2 m=51
